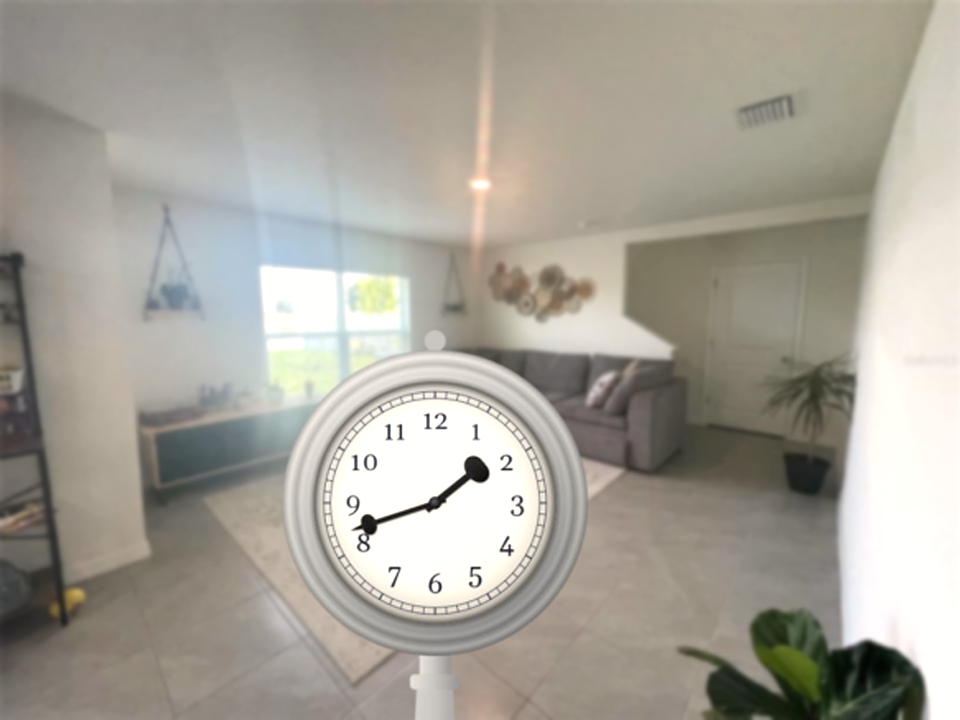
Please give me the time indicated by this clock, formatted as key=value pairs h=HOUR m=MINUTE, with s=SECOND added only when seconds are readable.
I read h=1 m=42
